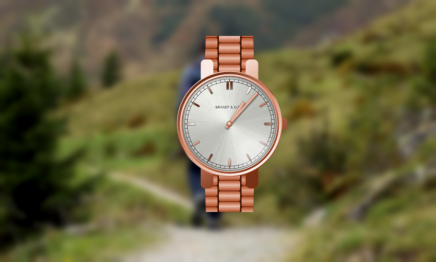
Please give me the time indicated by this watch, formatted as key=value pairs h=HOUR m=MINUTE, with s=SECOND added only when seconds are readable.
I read h=1 m=7
